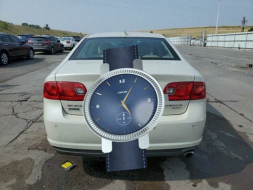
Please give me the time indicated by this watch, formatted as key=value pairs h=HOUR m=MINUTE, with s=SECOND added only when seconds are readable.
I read h=5 m=5
